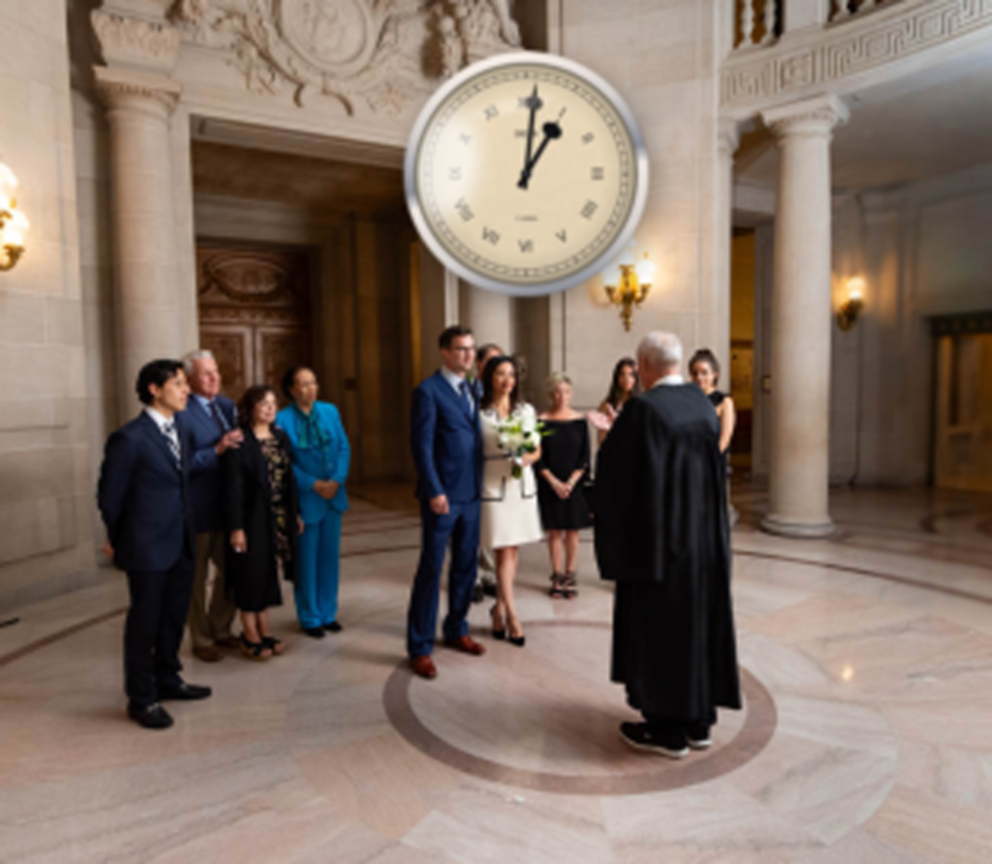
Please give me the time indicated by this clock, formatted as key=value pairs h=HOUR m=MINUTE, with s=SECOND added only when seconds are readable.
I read h=1 m=1
